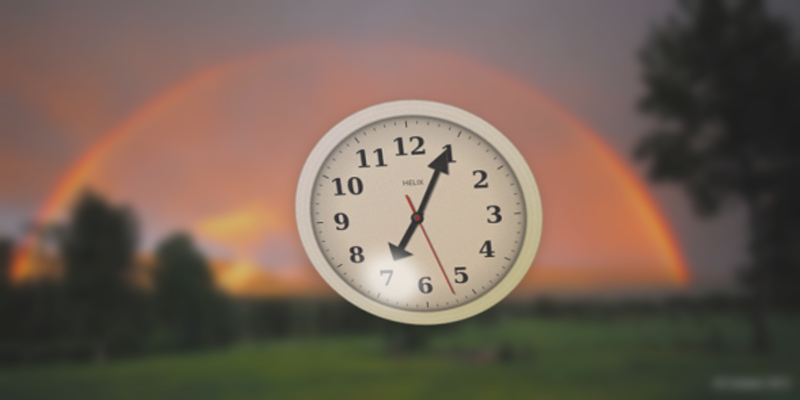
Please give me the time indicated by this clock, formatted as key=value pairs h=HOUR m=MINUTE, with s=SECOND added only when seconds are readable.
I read h=7 m=4 s=27
